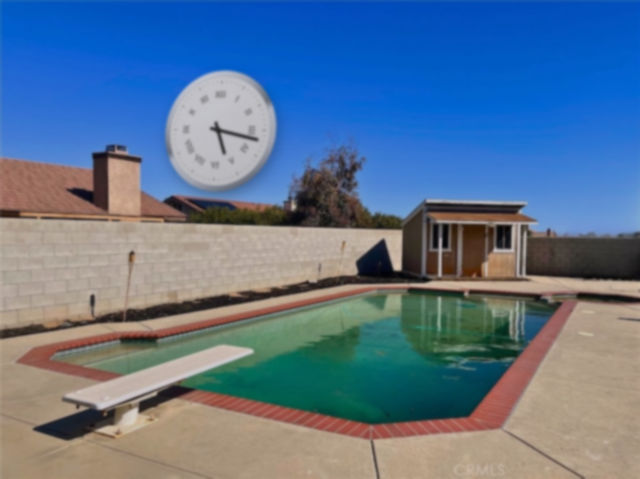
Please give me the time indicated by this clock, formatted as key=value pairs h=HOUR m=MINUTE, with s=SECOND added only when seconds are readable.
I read h=5 m=17
